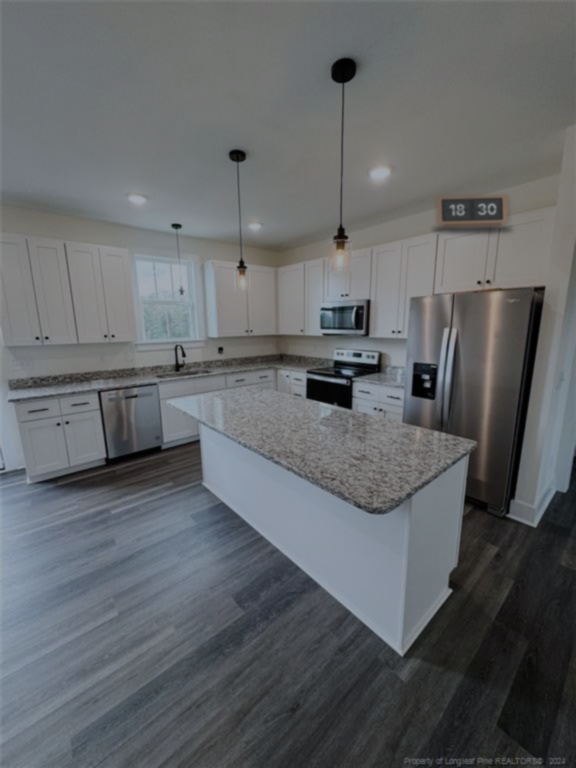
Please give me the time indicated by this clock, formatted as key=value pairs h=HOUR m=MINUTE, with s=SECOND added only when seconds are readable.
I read h=18 m=30
